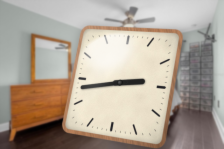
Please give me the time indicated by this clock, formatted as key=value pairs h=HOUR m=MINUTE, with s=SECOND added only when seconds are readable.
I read h=2 m=43
